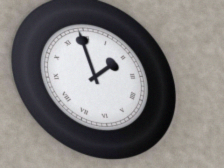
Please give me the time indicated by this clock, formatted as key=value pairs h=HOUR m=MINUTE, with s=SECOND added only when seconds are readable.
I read h=1 m=59
